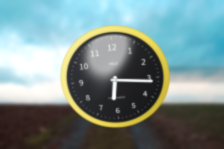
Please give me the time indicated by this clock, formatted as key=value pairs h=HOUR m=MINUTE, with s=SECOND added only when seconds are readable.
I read h=6 m=16
